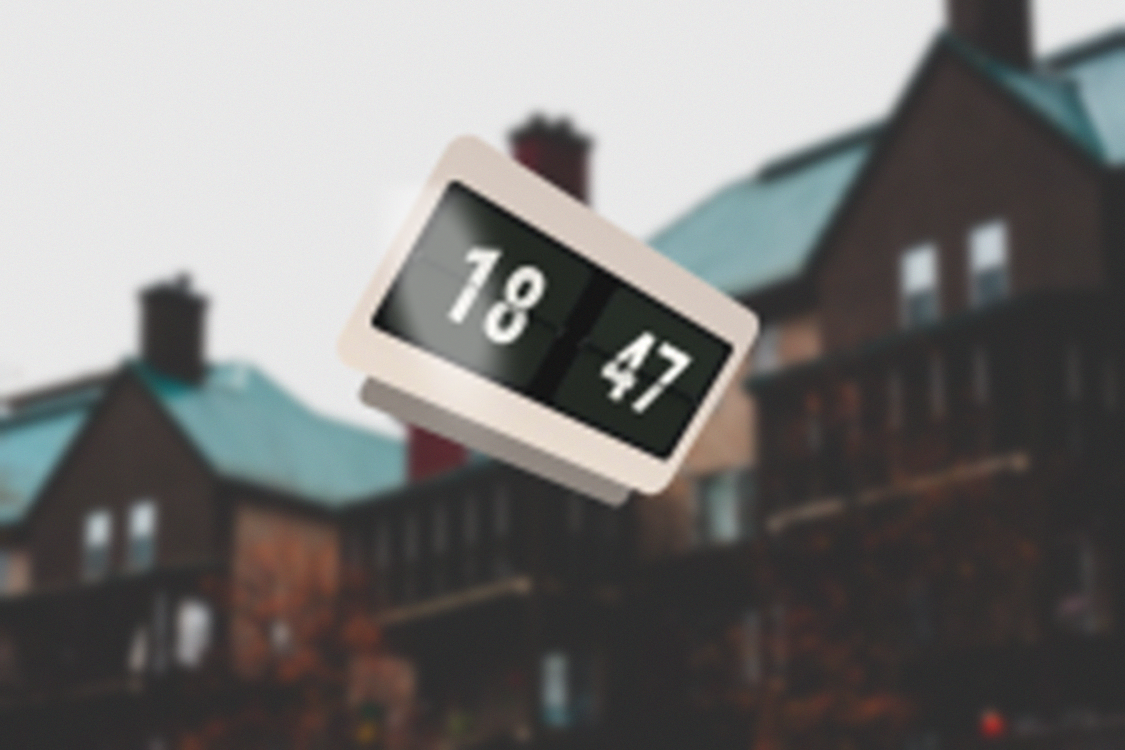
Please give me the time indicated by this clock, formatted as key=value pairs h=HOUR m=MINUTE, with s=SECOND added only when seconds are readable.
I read h=18 m=47
